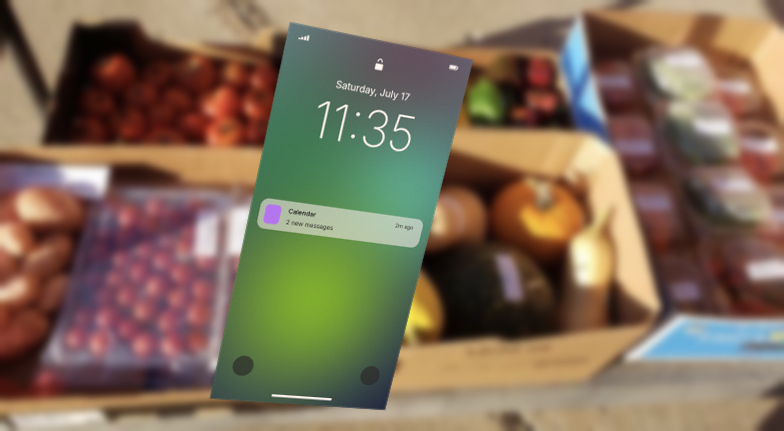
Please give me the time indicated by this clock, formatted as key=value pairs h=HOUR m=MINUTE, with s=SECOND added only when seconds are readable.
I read h=11 m=35
